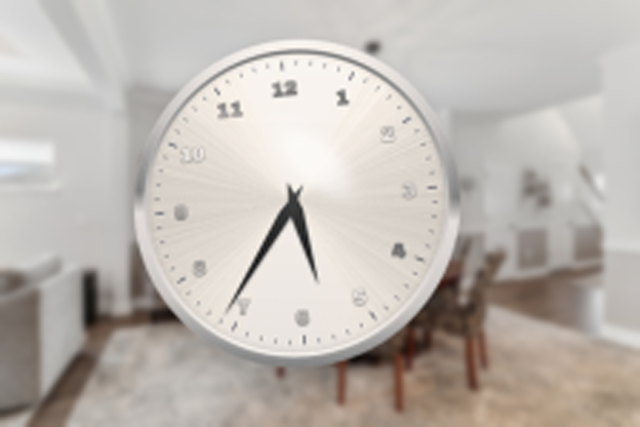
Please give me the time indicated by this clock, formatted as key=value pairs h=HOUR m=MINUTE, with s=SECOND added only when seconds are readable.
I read h=5 m=36
